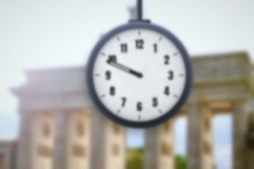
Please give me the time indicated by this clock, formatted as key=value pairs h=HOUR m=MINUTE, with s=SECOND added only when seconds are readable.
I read h=9 m=49
